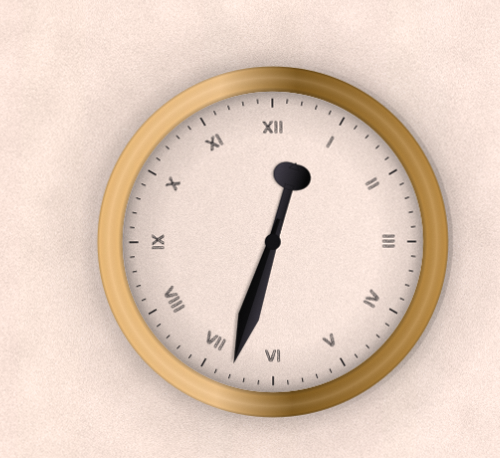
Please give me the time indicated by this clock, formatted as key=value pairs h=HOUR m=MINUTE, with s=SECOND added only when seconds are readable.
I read h=12 m=33
